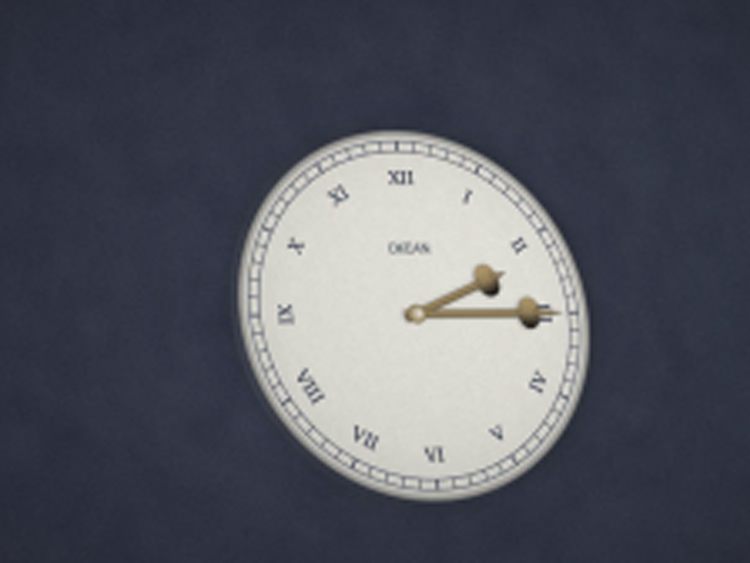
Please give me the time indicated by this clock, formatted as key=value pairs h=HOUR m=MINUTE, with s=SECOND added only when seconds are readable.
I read h=2 m=15
